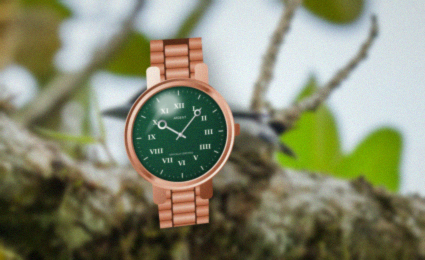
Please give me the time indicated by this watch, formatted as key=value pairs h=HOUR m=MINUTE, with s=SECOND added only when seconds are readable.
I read h=10 m=7
